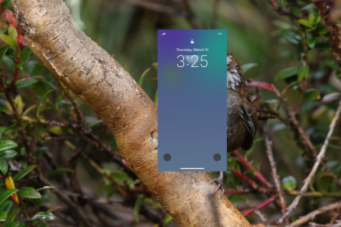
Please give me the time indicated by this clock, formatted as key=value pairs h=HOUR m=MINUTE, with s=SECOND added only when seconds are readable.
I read h=3 m=25
